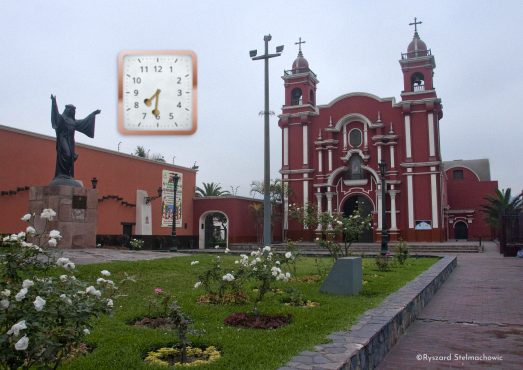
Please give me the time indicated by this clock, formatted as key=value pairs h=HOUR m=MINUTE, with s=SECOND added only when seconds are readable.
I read h=7 m=31
